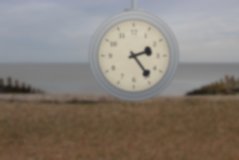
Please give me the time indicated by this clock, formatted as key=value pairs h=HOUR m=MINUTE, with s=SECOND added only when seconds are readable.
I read h=2 m=24
